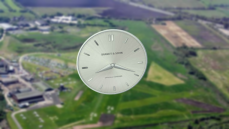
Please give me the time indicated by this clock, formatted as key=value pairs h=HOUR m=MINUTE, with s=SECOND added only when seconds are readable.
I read h=8 m=19
